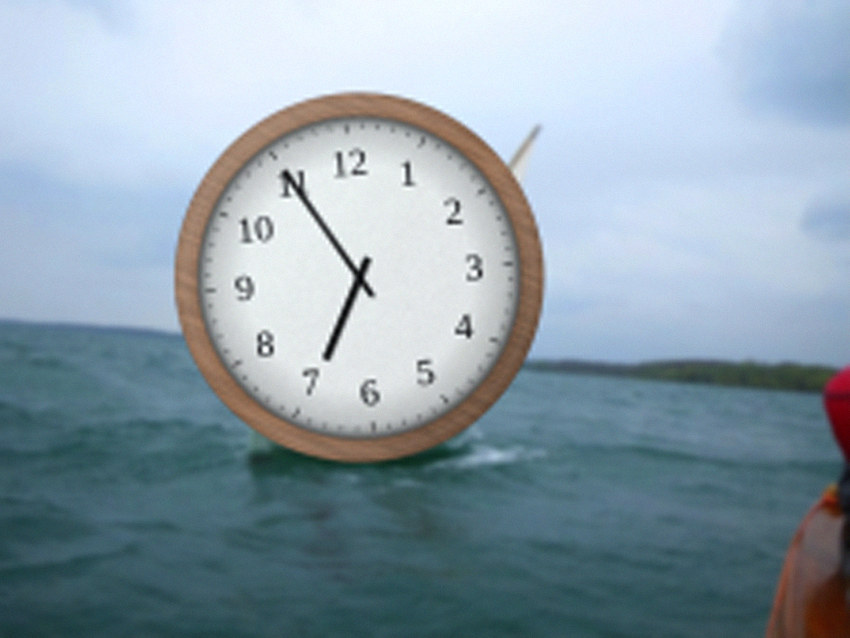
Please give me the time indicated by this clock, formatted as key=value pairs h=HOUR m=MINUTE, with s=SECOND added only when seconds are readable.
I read h=6 m=55
